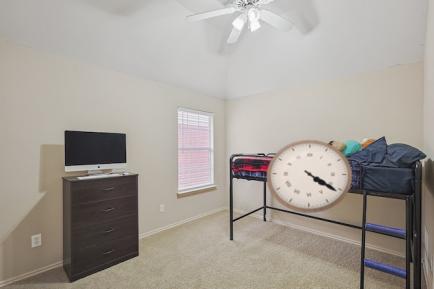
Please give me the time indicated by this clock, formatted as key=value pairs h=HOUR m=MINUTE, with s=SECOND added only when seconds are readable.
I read h=4 m=21
